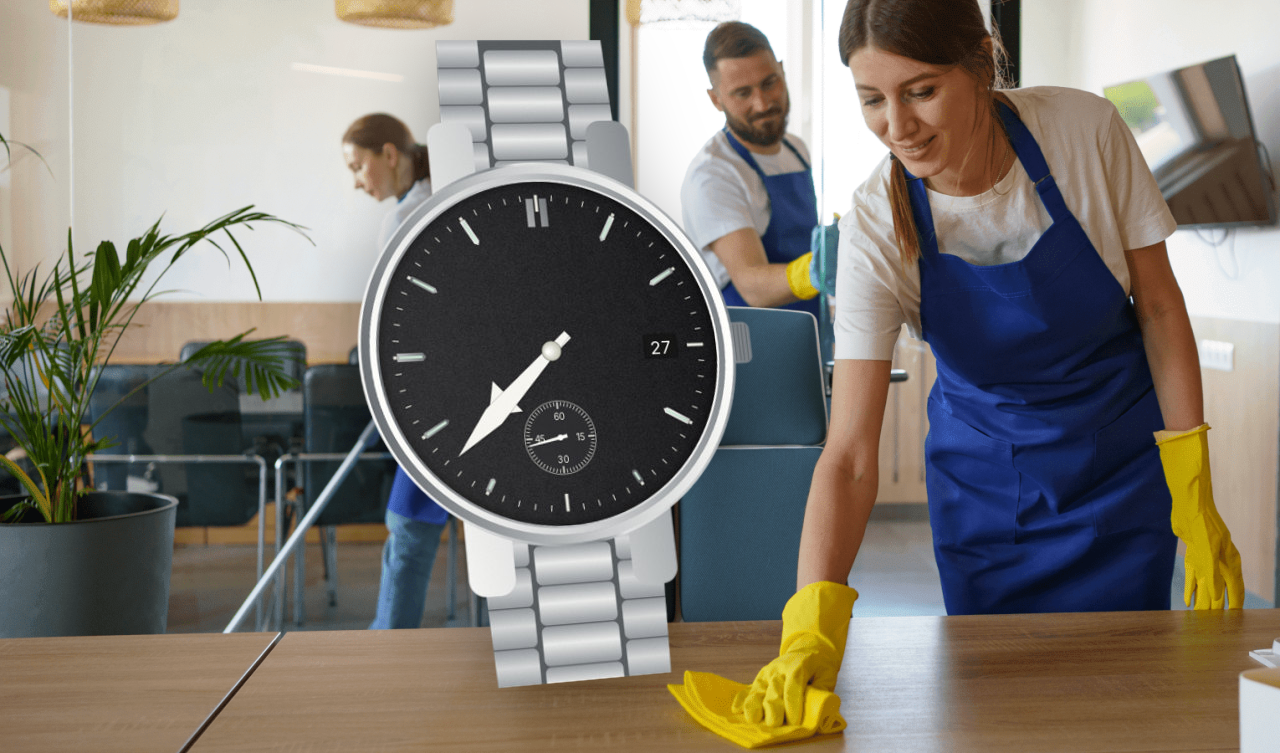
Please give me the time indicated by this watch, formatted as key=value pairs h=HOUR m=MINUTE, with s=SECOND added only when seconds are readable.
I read h=7 m=37 s=43
